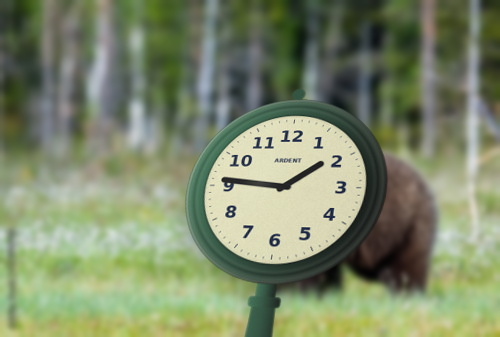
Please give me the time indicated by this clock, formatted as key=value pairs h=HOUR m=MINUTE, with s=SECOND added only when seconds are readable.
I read h=1 m=46
